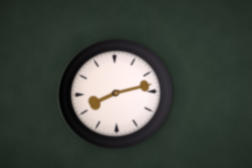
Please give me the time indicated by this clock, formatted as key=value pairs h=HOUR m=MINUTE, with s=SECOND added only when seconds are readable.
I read h=8 m=13
